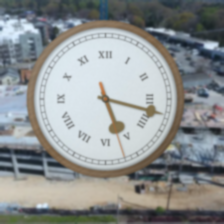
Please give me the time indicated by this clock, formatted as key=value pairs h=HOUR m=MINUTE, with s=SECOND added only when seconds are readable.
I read h=5 m=17 s=27
